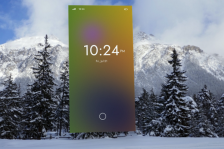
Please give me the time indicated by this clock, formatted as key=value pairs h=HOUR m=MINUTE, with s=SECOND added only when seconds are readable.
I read h=10 m=24
